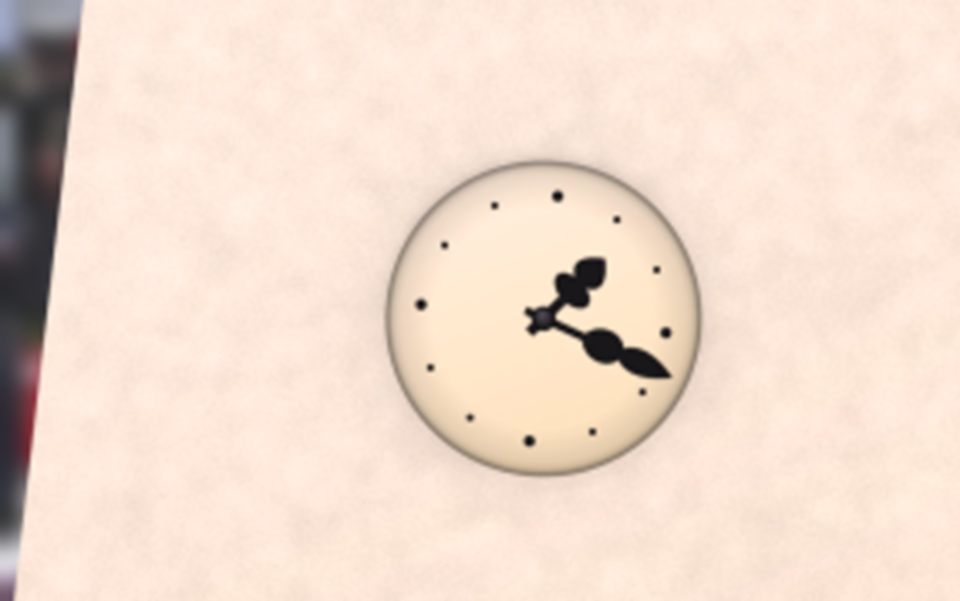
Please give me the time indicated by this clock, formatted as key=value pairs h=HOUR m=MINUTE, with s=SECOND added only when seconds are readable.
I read h=1 m=18
